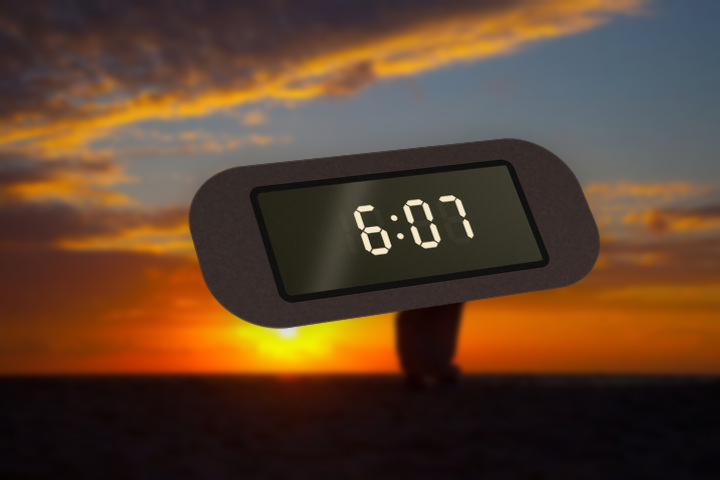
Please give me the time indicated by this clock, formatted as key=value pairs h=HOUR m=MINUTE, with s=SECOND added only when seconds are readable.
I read h=6 m=7
